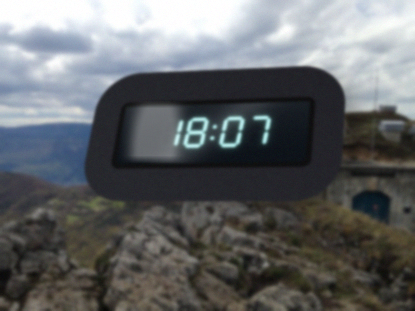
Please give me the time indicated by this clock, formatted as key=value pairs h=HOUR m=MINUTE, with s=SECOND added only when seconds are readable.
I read h=18 m=7
